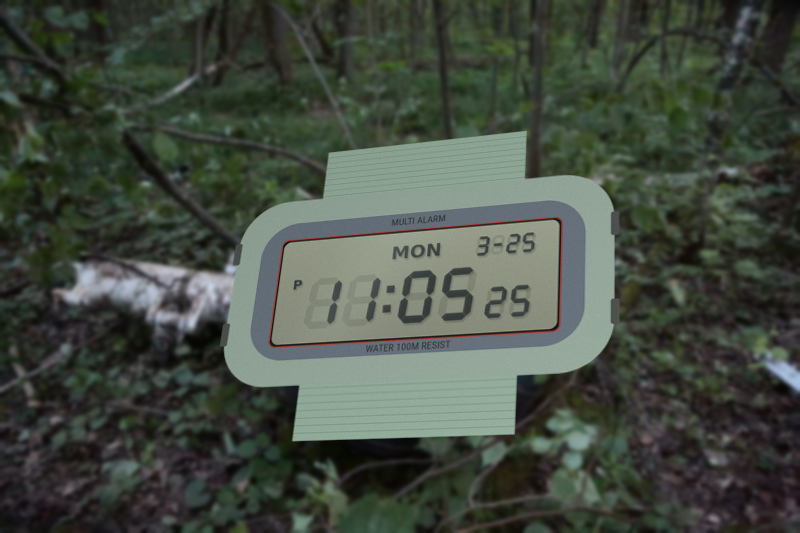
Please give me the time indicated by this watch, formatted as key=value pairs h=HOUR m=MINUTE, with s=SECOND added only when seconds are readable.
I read h=11 m=5 s=25
